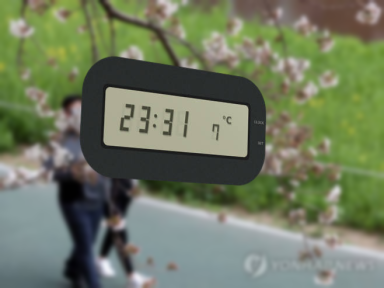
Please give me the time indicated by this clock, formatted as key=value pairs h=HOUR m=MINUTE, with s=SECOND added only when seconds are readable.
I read h=23 m=31
